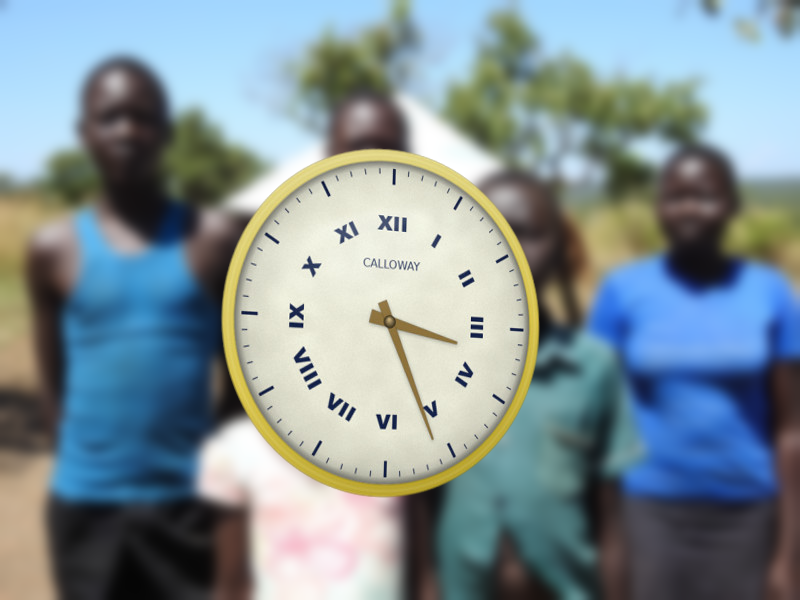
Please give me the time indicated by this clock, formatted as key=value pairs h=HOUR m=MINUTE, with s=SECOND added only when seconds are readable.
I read h=3 m=26
